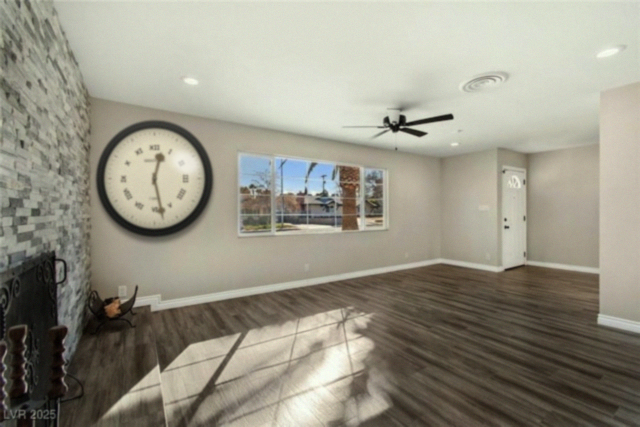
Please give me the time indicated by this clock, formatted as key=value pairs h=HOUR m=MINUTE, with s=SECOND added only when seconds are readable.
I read h=12 m=28
